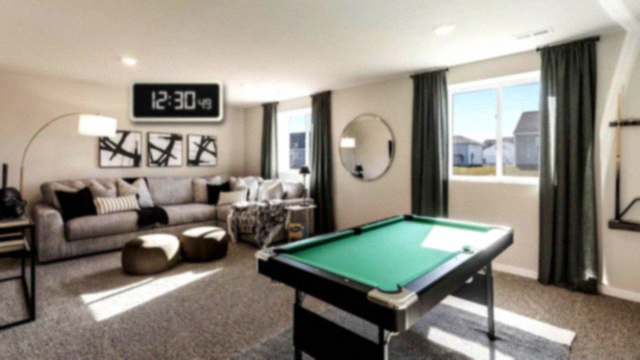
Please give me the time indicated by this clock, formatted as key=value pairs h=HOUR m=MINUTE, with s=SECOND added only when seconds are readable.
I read h=12 m=30
